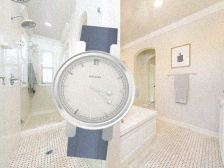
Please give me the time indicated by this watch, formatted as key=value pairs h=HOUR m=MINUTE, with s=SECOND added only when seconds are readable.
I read h=3 m=21
